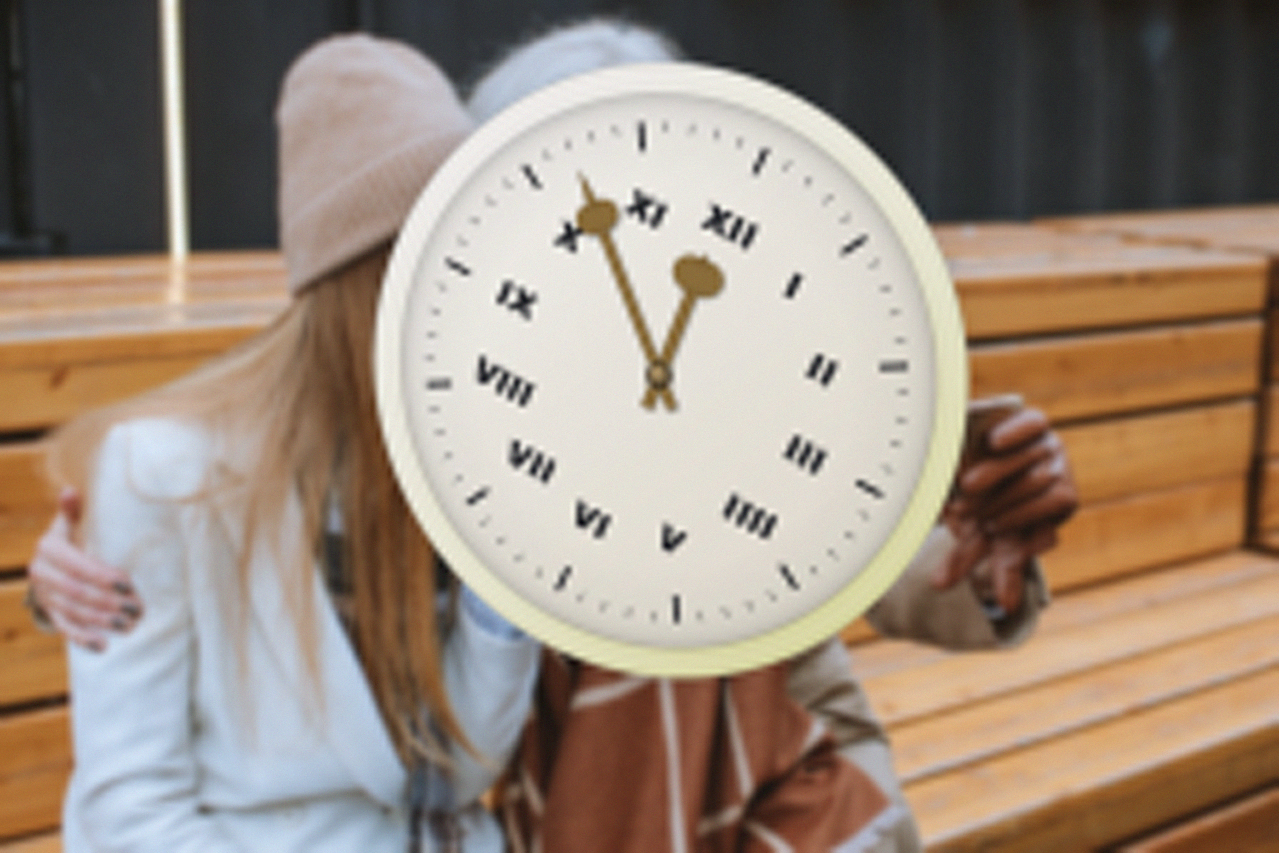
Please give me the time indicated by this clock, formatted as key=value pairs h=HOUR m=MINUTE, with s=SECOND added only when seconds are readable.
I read h=11 m=52
